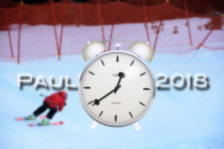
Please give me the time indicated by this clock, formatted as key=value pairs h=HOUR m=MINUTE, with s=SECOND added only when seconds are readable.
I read h=12 m=39
